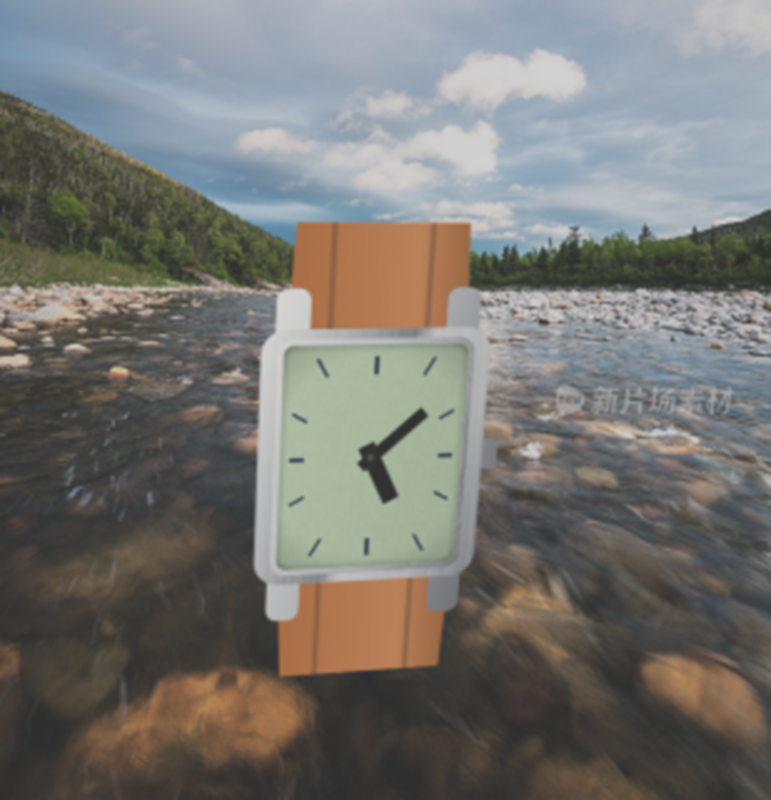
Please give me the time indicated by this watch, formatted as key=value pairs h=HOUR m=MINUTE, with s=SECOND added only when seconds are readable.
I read h=5 m=8
